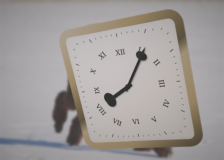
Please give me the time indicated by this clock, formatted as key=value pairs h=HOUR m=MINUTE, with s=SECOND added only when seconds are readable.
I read h=8 m=6
